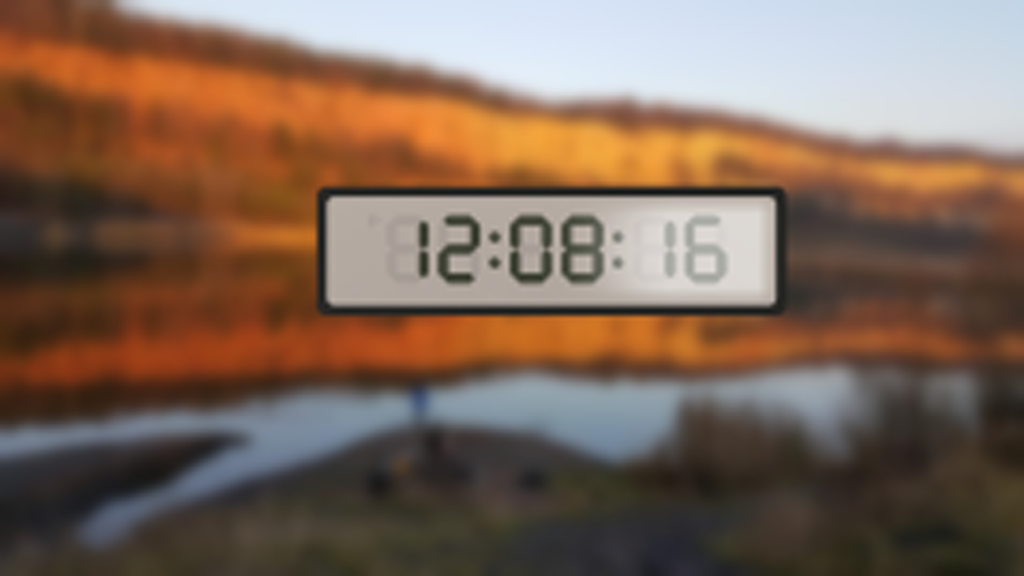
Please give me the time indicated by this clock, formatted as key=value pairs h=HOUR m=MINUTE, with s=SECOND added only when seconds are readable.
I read h=12 m=8 s=16
